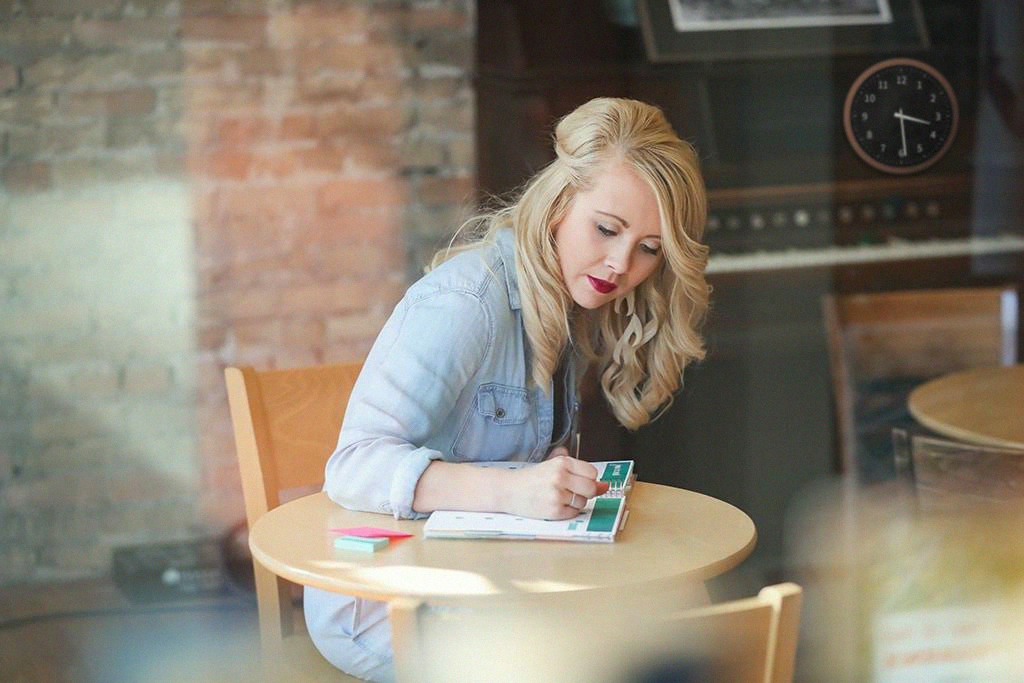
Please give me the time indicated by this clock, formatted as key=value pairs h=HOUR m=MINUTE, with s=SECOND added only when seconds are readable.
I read h=3 m=29
